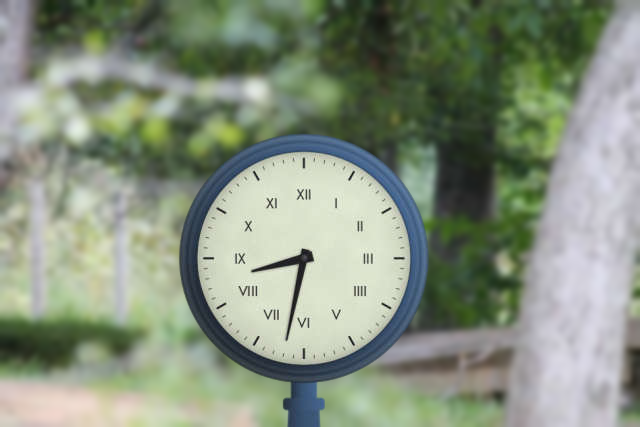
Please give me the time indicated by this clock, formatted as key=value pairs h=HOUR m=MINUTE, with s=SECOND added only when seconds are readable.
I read h=8 m=32
